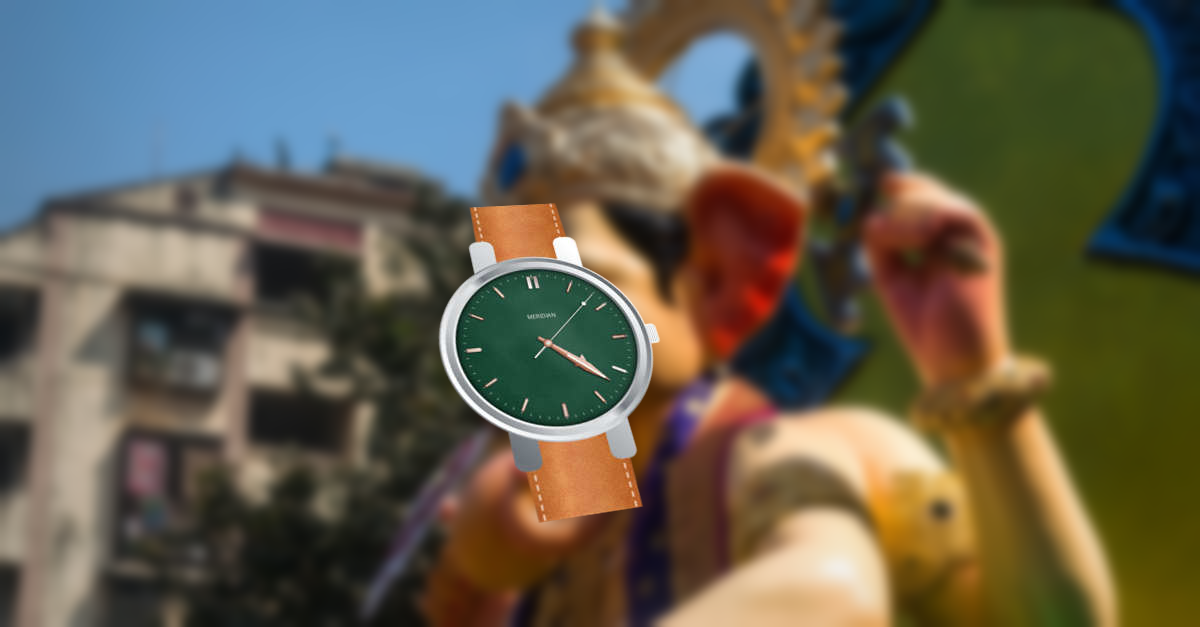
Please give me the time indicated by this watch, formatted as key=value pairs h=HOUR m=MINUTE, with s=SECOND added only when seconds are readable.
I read h=4 m=22 s=8
